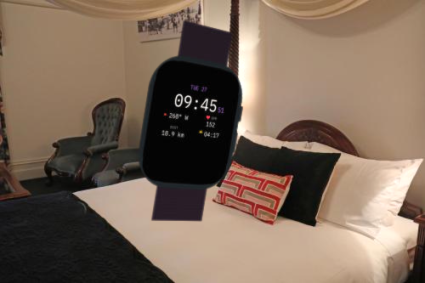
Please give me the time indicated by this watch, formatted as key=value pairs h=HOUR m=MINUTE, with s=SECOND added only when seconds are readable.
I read h=9 m=45
